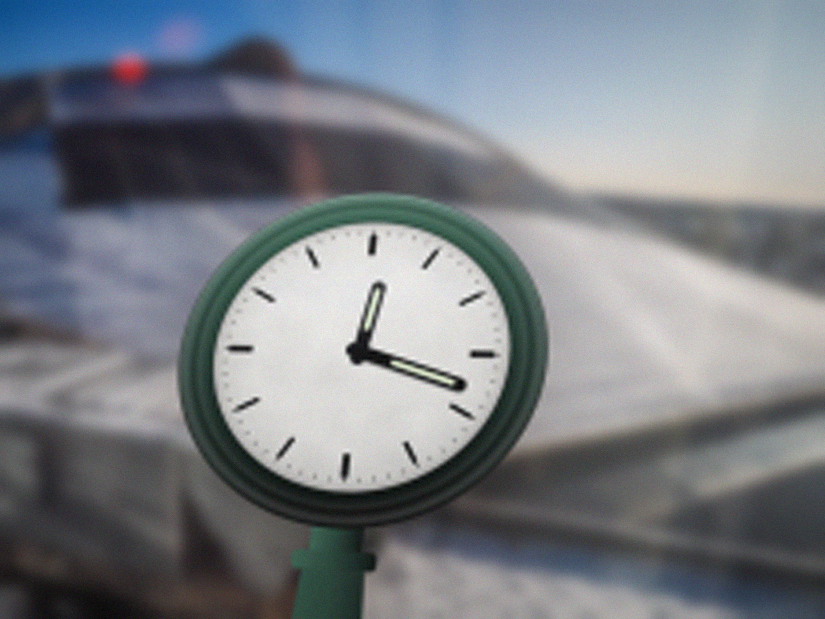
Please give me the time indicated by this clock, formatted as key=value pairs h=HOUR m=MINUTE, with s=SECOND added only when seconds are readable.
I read h=12 m=18
